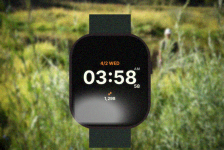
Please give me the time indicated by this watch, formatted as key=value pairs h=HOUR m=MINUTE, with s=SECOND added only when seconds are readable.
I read h=3 m=58
